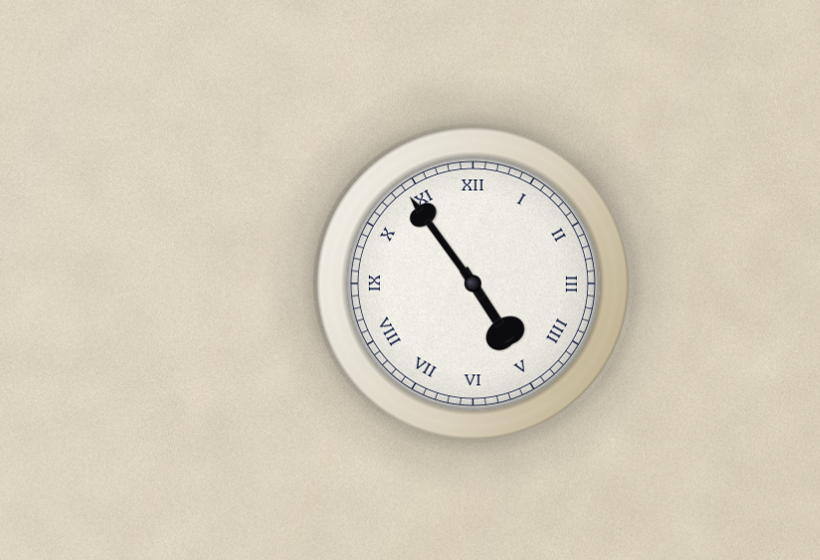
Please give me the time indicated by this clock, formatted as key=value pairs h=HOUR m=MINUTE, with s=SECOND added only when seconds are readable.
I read h=4 m=54
